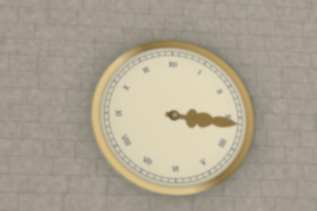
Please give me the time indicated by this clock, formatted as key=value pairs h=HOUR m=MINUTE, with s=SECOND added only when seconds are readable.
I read h=3 m=16
